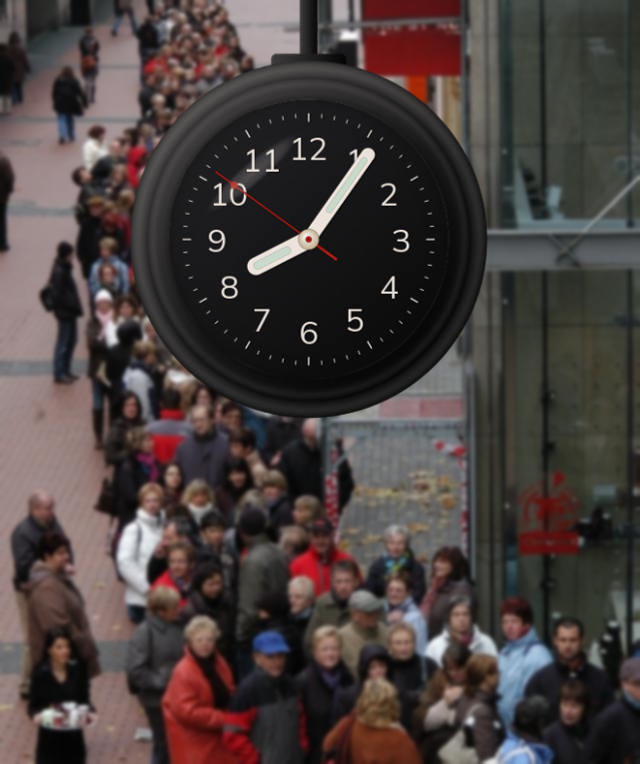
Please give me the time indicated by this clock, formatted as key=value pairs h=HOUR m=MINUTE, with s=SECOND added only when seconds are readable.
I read h=8 m=5 s=51
